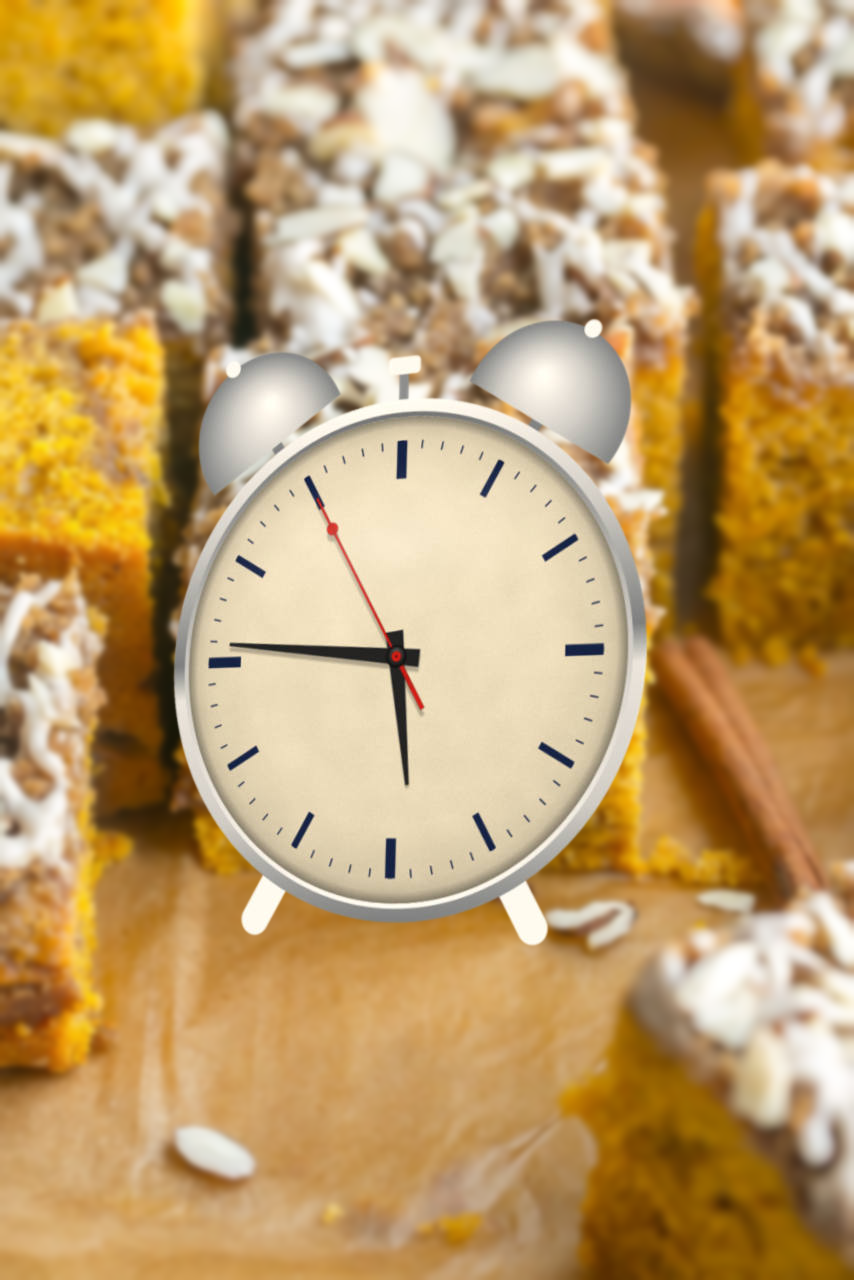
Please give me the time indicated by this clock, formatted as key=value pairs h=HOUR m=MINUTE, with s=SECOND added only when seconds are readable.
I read h=5 m=45 s=55
